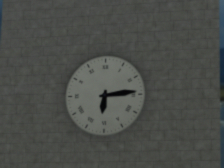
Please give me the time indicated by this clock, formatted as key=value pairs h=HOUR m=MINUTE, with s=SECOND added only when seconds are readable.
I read h=6 m=14
